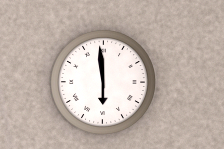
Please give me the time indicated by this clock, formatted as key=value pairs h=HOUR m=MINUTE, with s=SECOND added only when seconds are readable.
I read h=5 m=59
